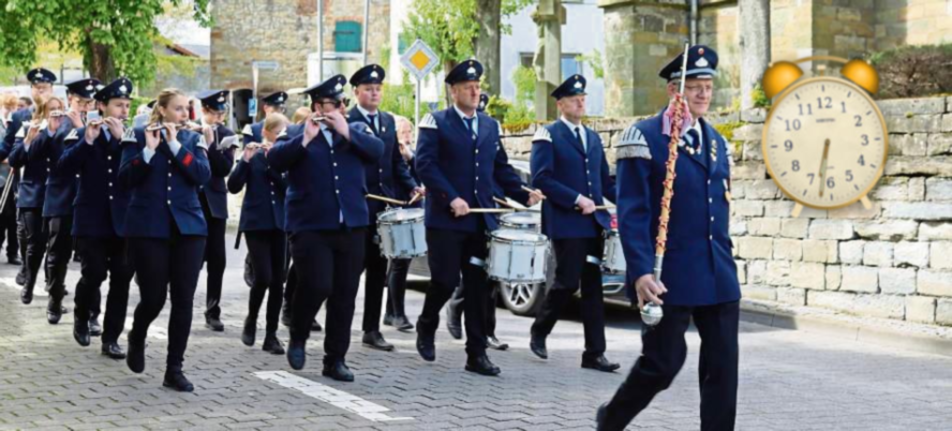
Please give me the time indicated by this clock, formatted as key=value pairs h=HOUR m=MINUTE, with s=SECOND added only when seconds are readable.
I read h=6 m=32
